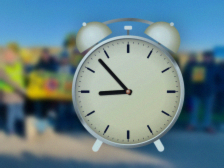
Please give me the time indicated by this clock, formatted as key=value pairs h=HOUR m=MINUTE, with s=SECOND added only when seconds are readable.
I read h=8 m=53
